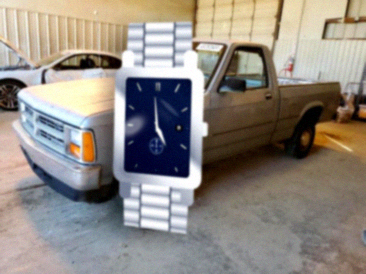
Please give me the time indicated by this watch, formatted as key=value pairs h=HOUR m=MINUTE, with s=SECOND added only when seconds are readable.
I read h=4 m=59
